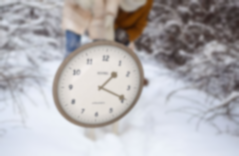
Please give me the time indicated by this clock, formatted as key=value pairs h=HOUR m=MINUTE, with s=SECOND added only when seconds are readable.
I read h=1 m=19
